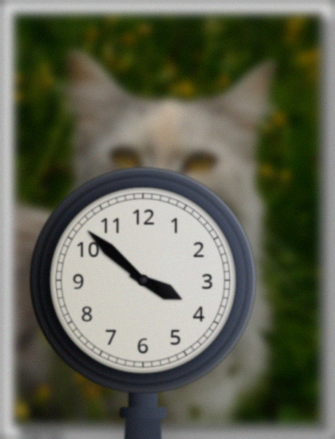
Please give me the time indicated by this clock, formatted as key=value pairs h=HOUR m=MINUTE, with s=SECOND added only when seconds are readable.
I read h=3 m=52
